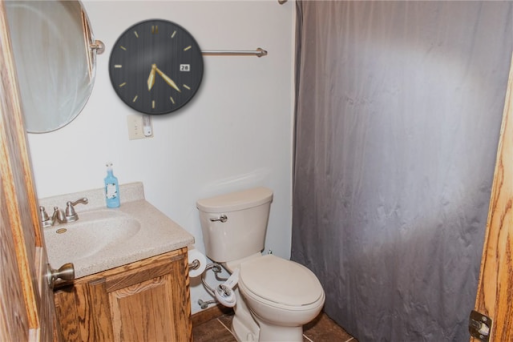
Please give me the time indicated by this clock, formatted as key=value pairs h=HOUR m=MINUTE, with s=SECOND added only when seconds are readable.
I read h=6 m=22
